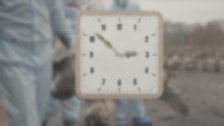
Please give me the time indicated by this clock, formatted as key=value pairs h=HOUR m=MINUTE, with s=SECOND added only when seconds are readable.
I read h=2 m=52
